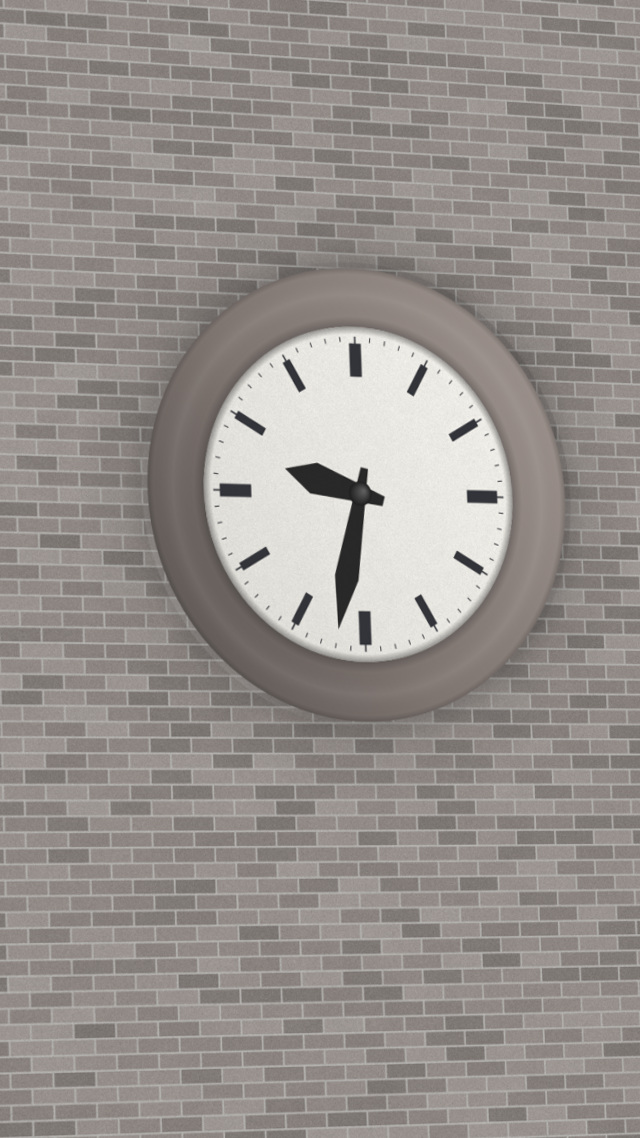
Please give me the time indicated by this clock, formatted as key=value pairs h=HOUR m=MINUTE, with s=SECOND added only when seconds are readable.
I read h=9 m=32
